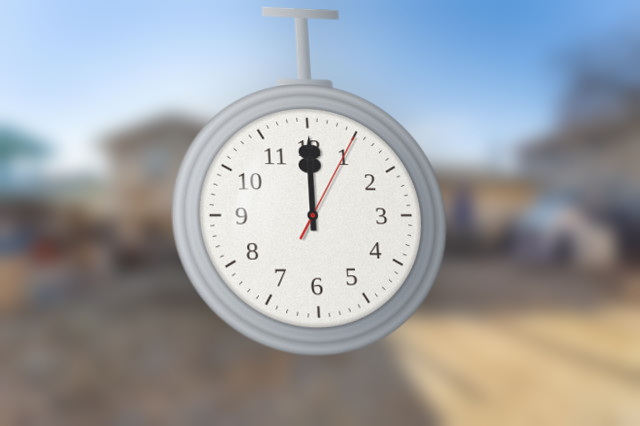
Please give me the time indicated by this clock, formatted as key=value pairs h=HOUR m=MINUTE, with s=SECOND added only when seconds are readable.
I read h=12 m=0 s=5
